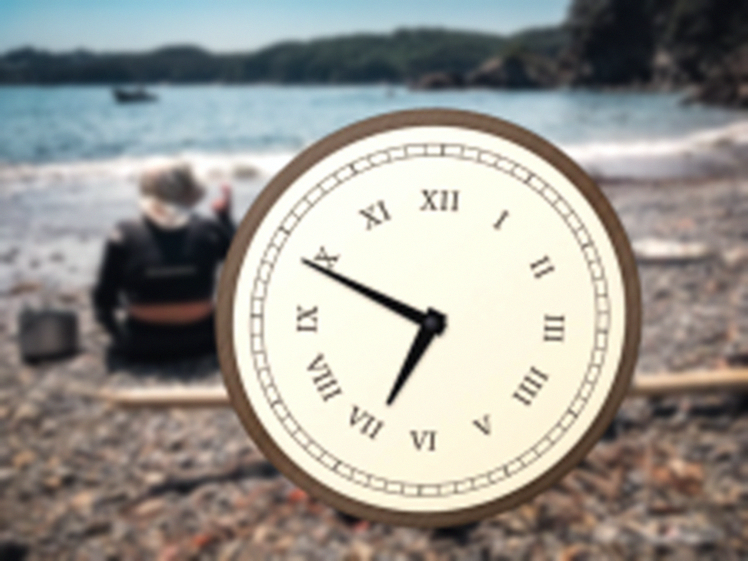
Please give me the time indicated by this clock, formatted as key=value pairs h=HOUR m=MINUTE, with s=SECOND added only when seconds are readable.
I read h=6 m=49
